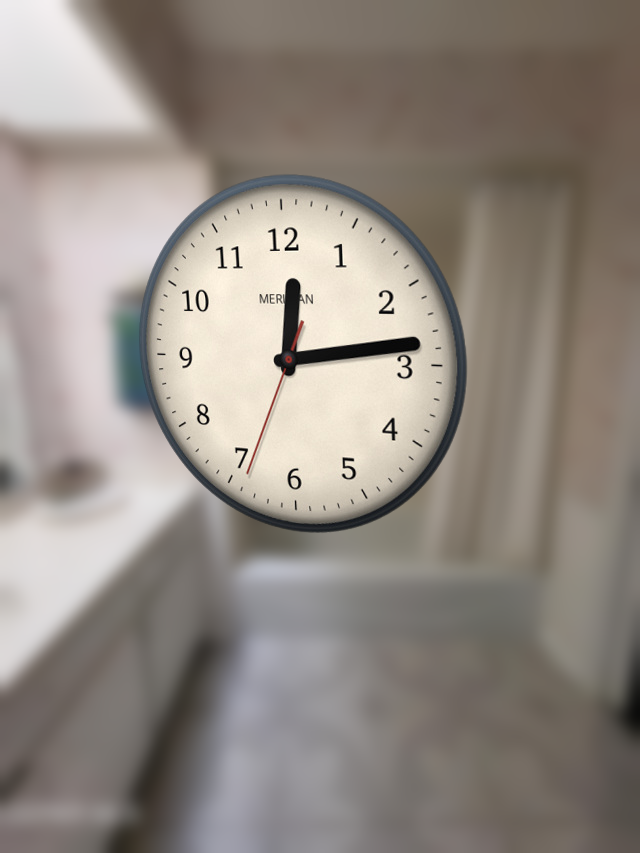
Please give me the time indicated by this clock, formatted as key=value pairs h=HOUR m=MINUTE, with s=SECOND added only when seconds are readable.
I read h=12 m=13 s=34
